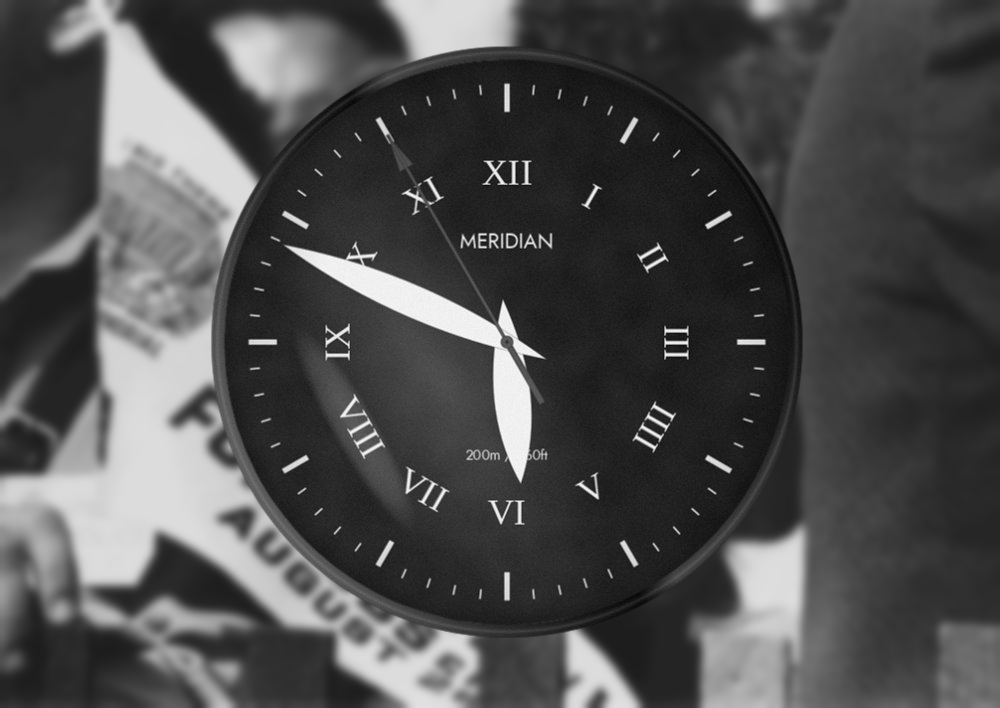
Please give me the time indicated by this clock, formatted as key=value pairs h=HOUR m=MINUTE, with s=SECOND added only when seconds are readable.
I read h=5 m=48 s=55
